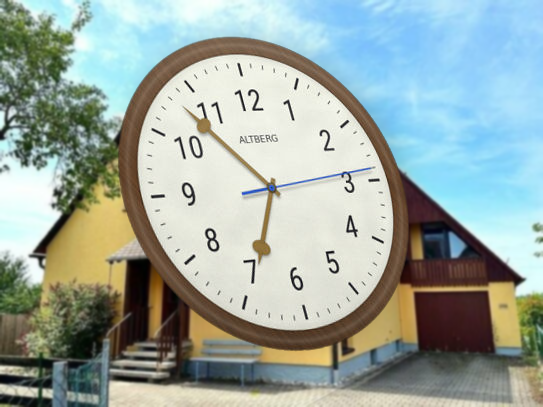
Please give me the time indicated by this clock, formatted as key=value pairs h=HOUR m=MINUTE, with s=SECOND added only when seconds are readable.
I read h=6 m=53 s=14
